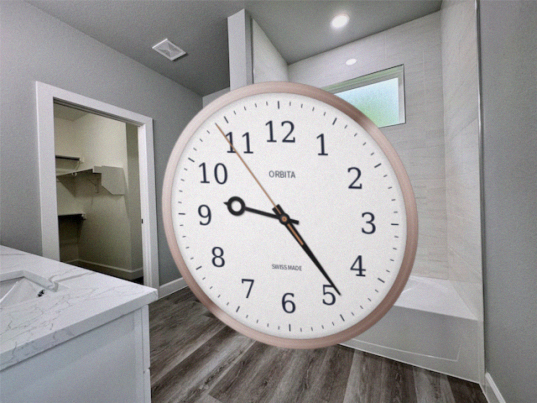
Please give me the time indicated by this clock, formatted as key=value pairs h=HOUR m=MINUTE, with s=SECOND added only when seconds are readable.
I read h=9 m=23 s=54
